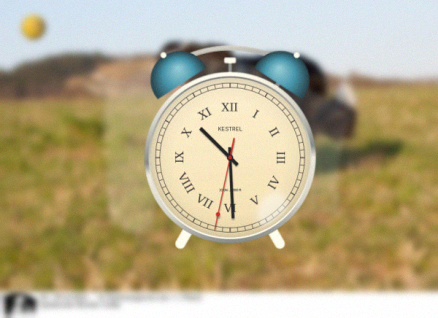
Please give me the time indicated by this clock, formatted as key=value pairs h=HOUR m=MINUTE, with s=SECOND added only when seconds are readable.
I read h=10 m=29 s=32
